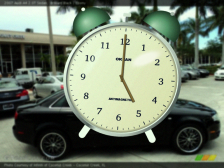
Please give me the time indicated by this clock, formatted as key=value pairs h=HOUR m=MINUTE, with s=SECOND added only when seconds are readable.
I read h=5 m=0
